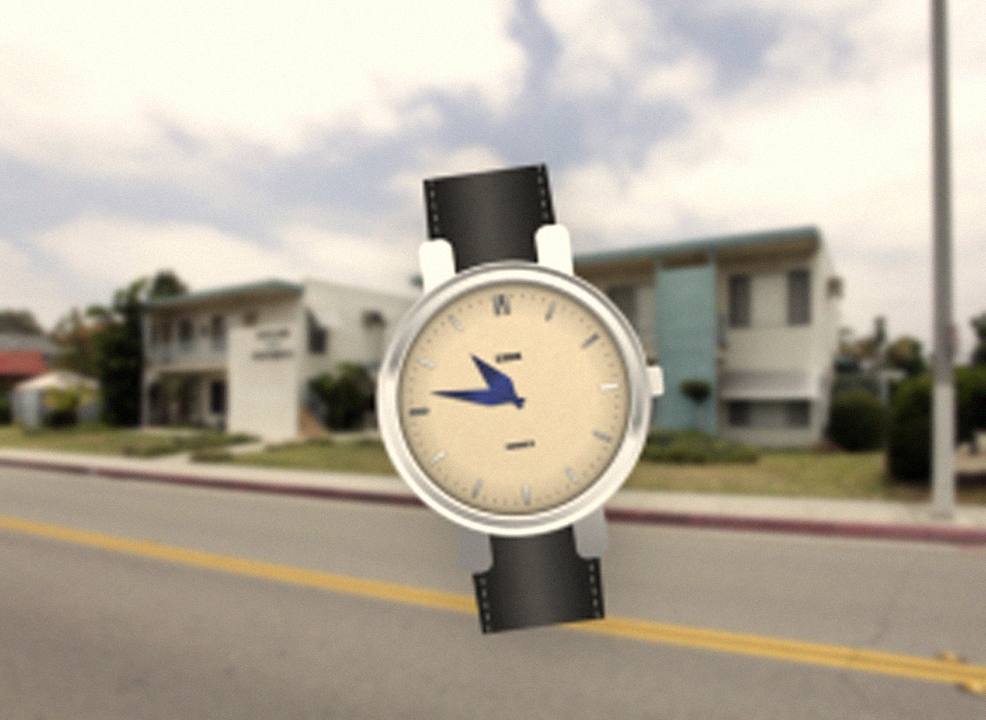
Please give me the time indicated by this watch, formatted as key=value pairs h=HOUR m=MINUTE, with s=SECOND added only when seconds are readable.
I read h=10 m=47
